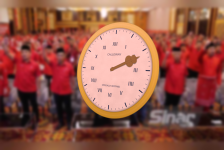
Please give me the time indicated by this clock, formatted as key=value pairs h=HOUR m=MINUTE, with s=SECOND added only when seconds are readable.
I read h=2 m=11
